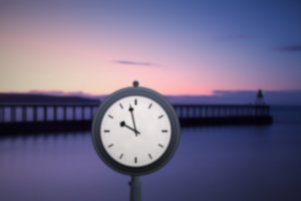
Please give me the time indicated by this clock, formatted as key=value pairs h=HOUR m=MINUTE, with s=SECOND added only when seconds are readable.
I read h=9 m=58
